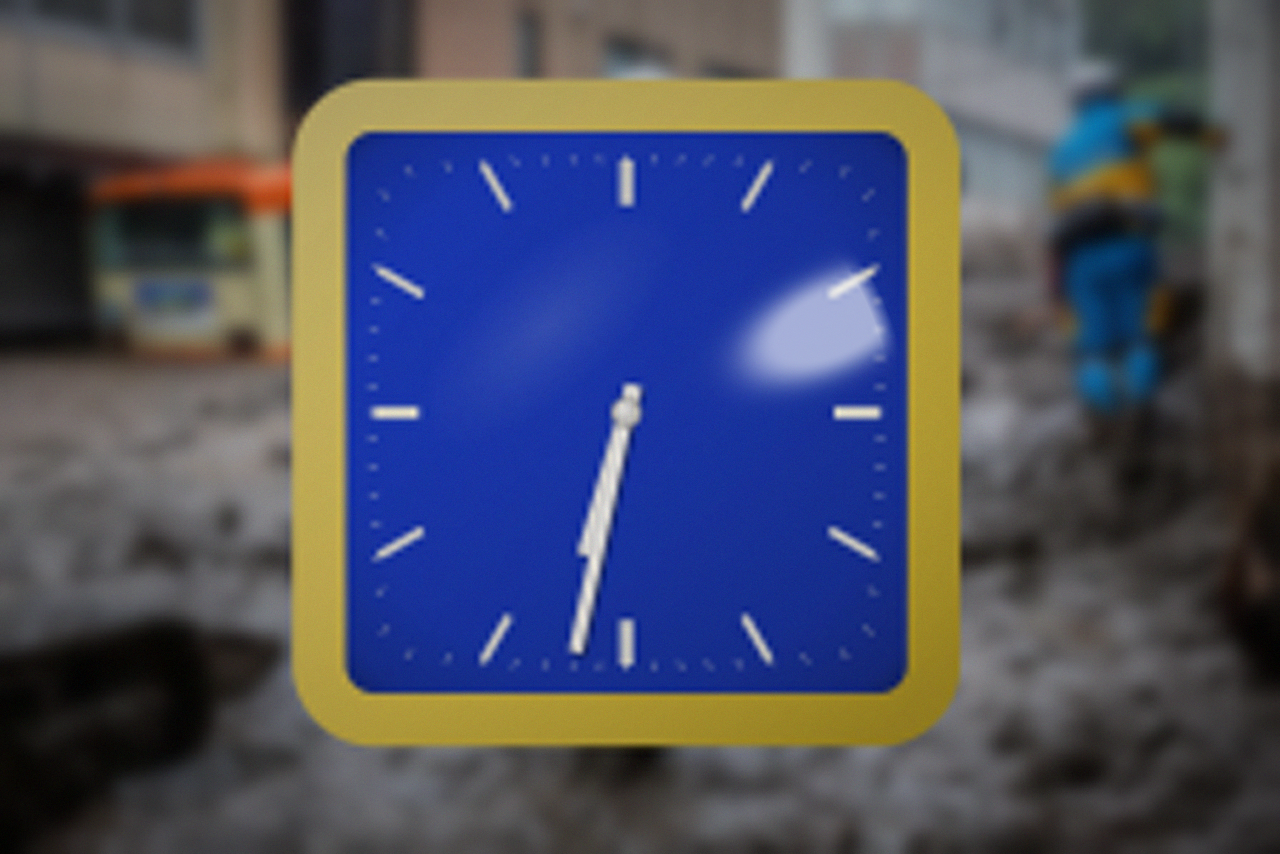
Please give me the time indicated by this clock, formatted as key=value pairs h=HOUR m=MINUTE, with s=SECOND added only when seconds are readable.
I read h=6 m=32
